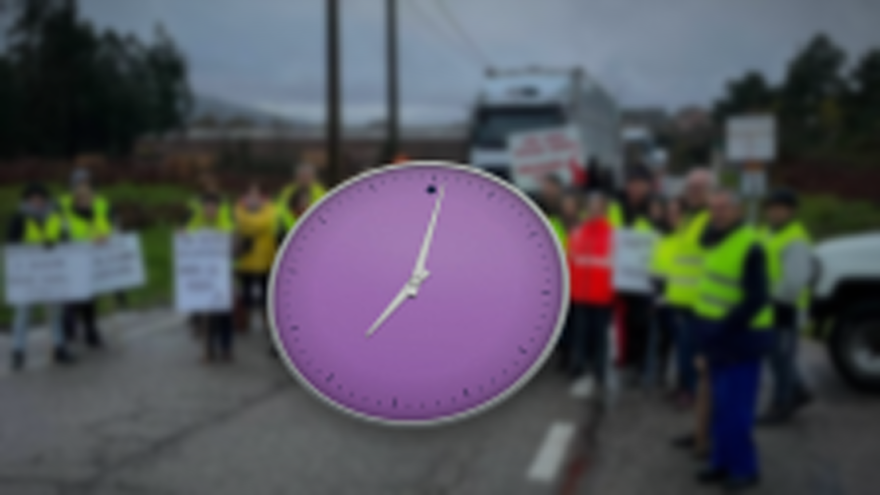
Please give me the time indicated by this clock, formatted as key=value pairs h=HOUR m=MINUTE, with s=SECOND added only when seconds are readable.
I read h=7 m=1
